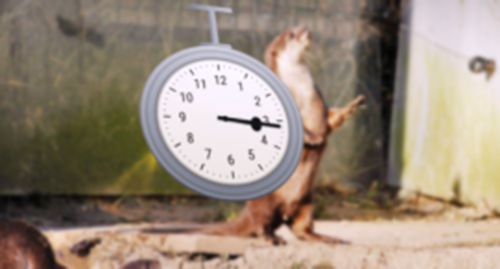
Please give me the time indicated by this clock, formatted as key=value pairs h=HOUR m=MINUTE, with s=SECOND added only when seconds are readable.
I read h=3 m=16
